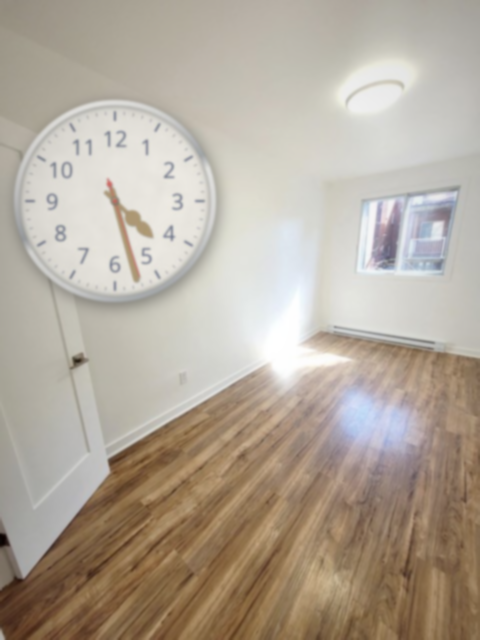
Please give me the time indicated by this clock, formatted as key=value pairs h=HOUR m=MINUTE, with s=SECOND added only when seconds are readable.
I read h=4 m=27 s=27
